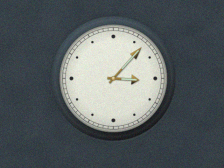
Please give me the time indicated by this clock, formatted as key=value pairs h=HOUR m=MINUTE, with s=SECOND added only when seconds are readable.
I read h=3 m=7
